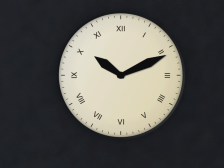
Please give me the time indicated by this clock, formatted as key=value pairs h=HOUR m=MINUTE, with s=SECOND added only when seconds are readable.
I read h=10 m=11
